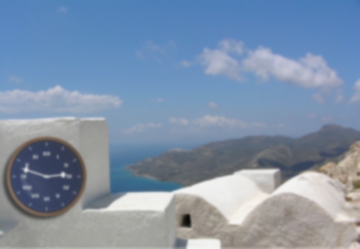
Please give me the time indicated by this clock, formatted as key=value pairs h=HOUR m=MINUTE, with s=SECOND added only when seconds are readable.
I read h=2 m=48
